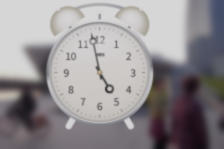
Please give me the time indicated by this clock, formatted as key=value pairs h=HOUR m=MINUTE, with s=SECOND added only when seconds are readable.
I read h=4 m=58
